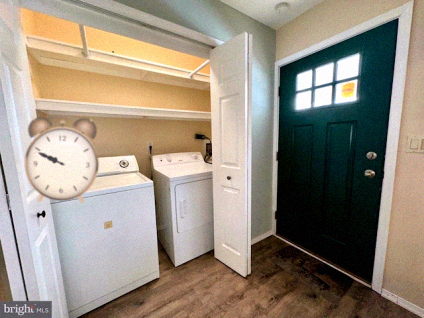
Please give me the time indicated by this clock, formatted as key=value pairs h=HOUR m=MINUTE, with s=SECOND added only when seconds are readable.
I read h=9 m=49
